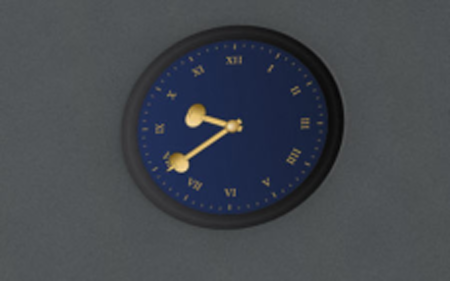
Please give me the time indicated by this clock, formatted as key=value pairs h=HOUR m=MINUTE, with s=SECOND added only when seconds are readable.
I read h=9 m=39
